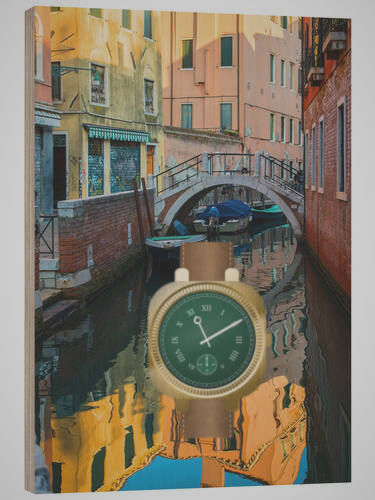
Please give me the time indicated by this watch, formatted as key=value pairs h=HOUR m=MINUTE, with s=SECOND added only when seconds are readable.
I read h=11 m=10
